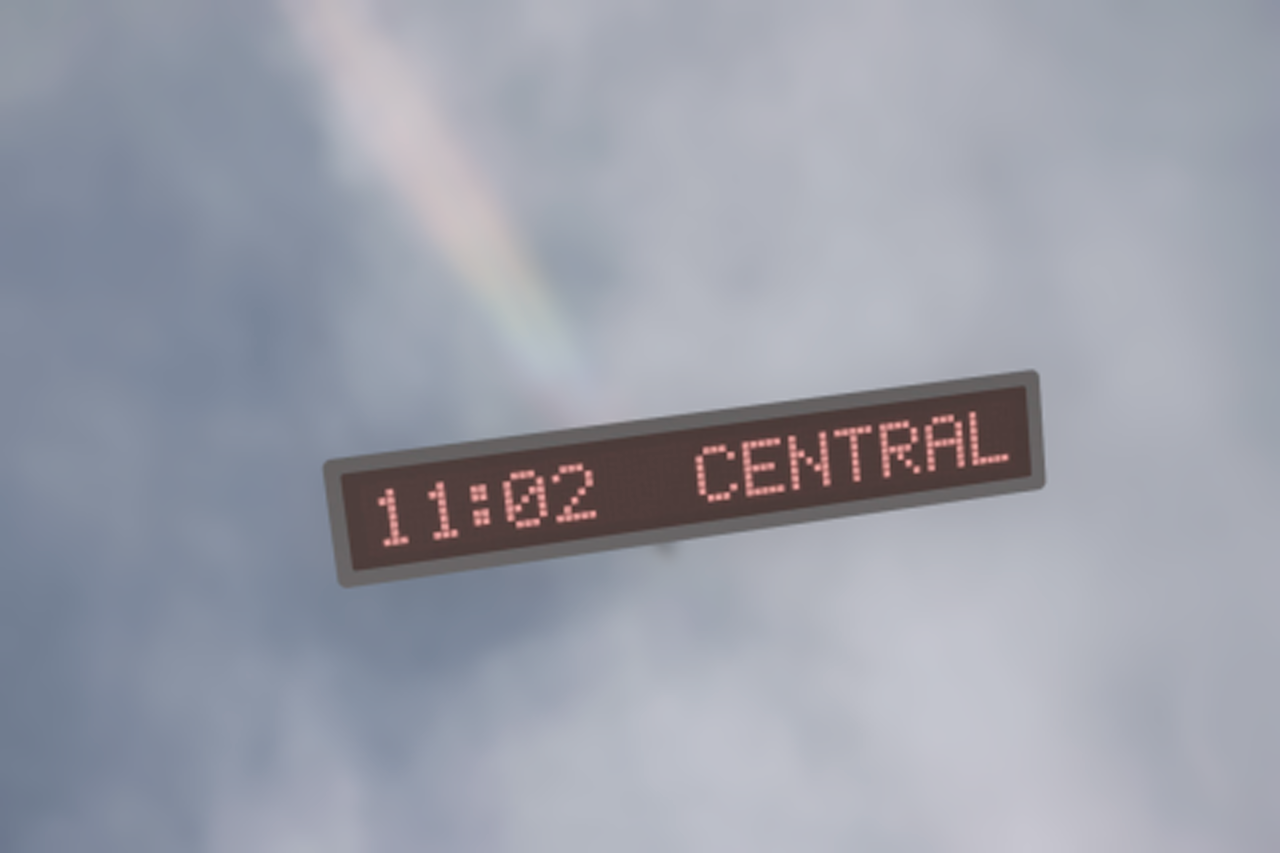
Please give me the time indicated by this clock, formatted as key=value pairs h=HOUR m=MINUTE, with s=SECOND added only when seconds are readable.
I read h=11 m=2
